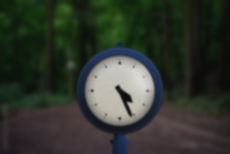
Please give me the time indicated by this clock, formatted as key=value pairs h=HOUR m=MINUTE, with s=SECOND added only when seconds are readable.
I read h=4 m=26
